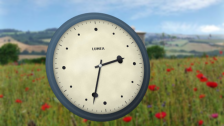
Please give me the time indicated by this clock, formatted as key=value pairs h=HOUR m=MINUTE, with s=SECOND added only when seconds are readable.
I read h=2 m=33
